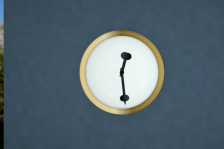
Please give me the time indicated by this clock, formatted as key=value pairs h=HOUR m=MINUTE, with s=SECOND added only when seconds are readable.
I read h=12 m=29
